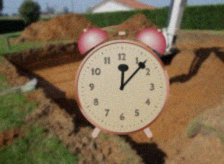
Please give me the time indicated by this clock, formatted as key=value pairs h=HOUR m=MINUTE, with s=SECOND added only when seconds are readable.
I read h=12 m=7
